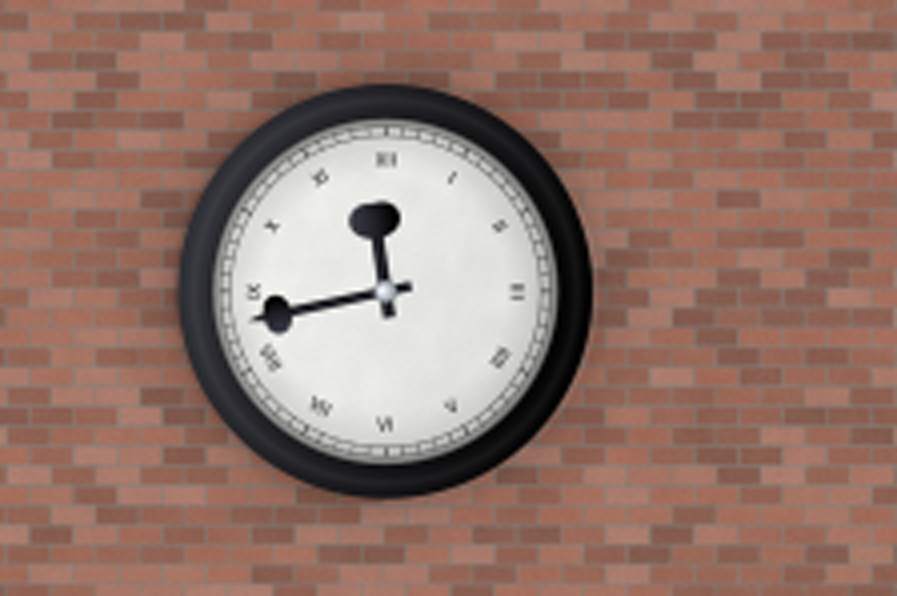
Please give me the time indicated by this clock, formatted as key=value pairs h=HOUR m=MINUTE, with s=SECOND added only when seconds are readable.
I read h=11 m=43
